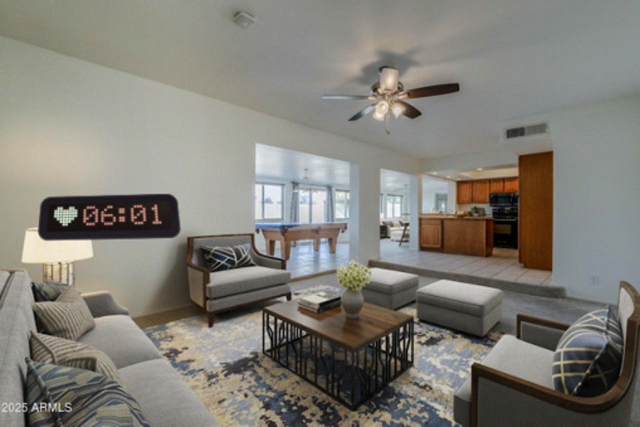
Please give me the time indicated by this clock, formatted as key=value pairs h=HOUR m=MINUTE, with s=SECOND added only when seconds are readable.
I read h=6 m=1
